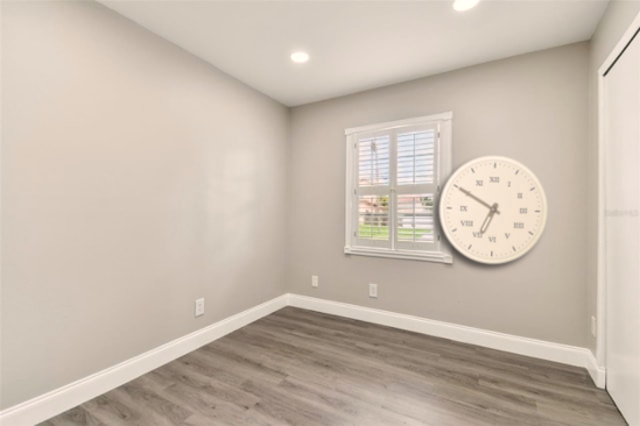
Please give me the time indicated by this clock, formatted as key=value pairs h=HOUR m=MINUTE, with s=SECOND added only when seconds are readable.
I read h=6 m=50
